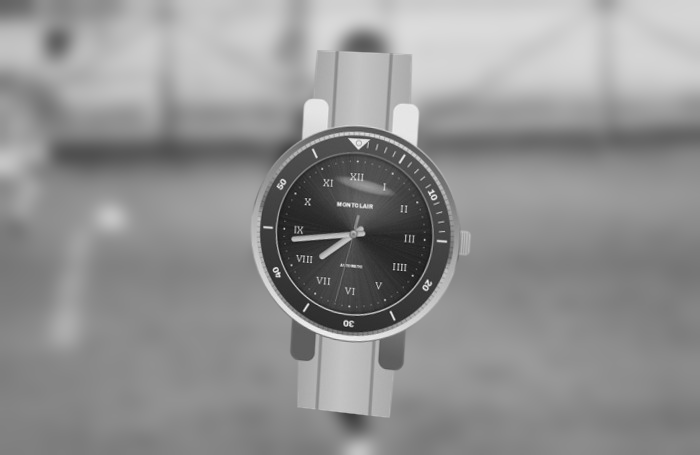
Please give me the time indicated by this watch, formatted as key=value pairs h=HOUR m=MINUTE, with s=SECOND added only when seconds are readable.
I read h=7 m=43 s=32
